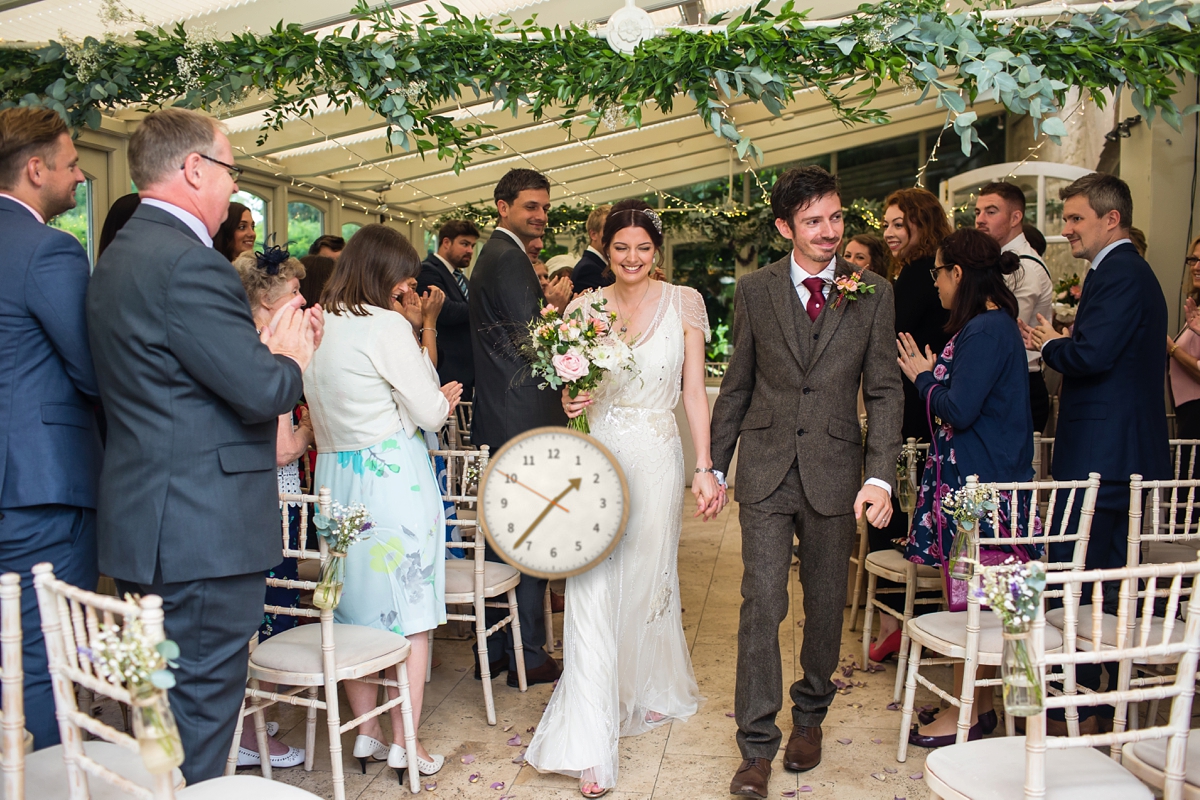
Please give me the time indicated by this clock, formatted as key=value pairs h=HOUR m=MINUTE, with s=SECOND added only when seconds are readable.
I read h=1 m=36 s=50
